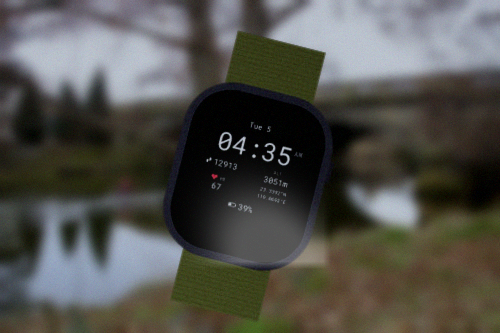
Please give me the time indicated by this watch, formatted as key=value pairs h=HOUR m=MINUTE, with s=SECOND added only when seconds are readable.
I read h=4 m=35
